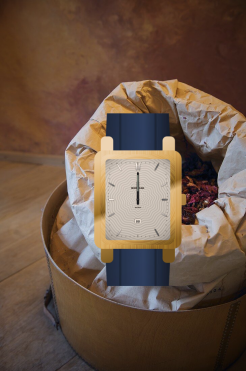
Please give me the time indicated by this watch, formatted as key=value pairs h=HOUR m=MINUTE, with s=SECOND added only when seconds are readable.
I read h=12 m=0
